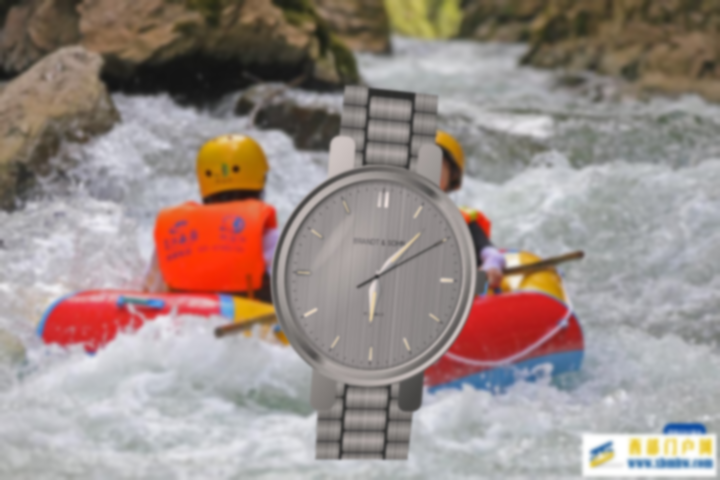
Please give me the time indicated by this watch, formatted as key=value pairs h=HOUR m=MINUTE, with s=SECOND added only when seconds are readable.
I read h=6 m=7 s=10
